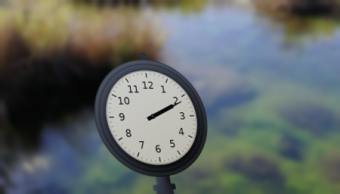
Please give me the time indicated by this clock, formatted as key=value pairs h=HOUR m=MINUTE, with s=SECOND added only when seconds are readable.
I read h=2 m=11
